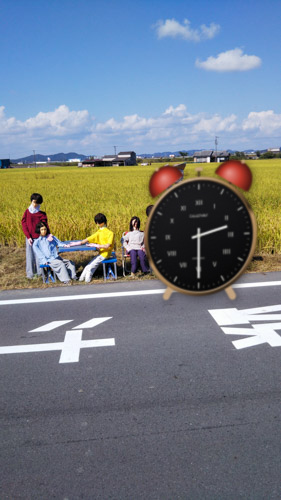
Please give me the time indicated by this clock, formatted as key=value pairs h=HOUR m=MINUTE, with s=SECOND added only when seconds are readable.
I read h=2 m=30
